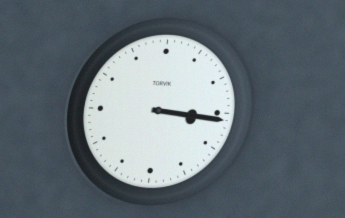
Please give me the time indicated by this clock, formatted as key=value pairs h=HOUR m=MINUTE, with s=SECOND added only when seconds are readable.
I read h=3 m=16
